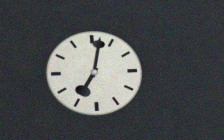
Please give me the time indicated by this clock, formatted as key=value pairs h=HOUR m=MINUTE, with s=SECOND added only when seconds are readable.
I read h=7 m=2
